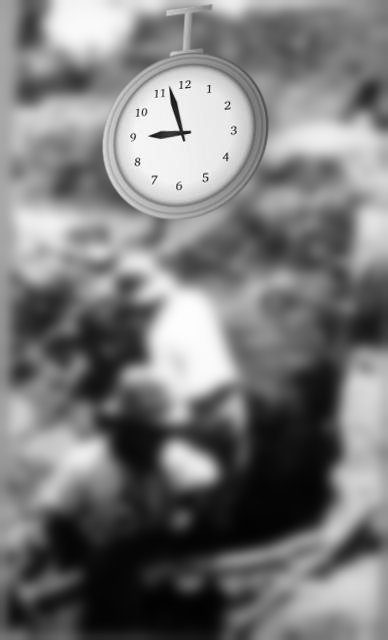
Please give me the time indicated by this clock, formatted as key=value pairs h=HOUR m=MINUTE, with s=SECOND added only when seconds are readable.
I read h=8 m=57
